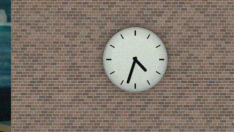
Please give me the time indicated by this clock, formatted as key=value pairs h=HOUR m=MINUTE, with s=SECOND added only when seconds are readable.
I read h=4 m=33
